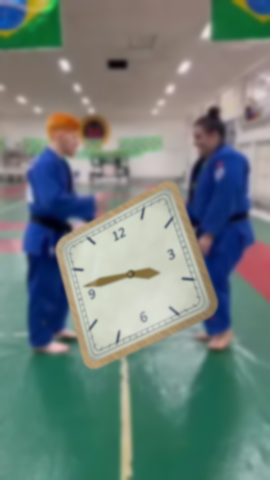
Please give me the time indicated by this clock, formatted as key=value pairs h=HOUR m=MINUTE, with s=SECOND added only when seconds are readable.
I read h=3 m=47
